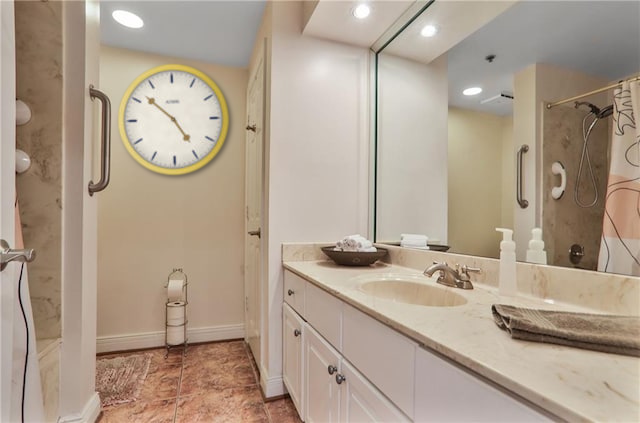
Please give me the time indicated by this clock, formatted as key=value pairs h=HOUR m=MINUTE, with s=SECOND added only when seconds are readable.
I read h=4 m=52
